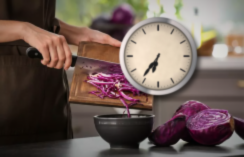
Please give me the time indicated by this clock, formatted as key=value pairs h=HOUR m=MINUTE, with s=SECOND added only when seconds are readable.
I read h=6 m=36
